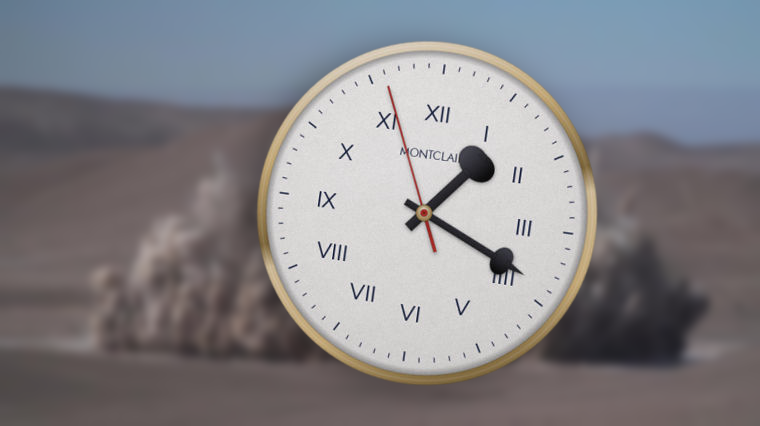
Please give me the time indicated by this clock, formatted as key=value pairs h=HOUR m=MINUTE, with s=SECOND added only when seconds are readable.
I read h=1 m=18 s=56
